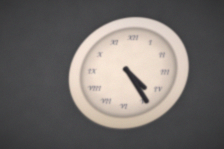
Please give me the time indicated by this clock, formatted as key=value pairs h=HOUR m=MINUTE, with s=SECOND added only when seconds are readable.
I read h=4 m=24
